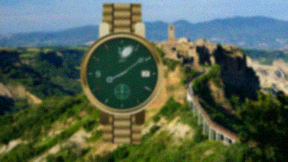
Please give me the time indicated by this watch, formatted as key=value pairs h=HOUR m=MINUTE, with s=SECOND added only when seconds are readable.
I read h=8 m=9
